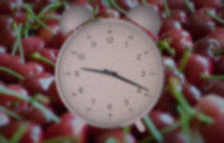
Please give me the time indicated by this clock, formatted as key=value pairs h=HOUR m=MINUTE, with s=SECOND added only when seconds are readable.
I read h=9 m=19
